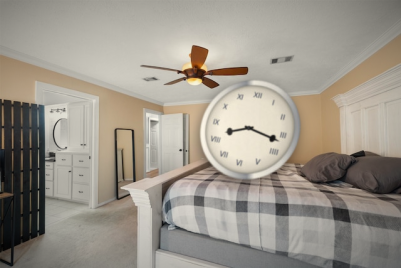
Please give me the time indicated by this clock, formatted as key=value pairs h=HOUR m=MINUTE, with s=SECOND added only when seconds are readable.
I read h=8 m=17
